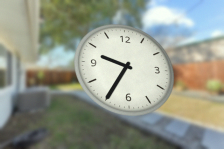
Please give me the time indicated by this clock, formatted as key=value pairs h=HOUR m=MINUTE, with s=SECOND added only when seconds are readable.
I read h=9 m=35
